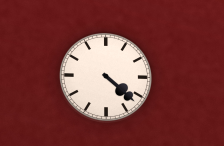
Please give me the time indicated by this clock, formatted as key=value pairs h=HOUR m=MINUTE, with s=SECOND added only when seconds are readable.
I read h=4 m=22
